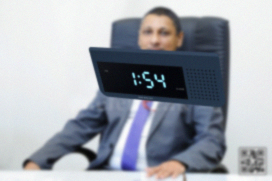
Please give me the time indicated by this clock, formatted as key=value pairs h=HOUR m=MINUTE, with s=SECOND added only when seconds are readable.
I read h=1 m=54
